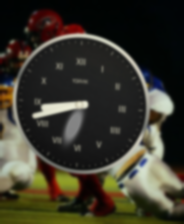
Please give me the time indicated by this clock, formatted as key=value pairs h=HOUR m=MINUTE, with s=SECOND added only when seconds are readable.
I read h=8 m=42
